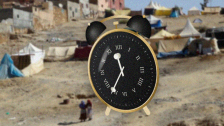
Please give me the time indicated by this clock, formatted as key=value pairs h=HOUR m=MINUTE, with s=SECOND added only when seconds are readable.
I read h=11 m=36
